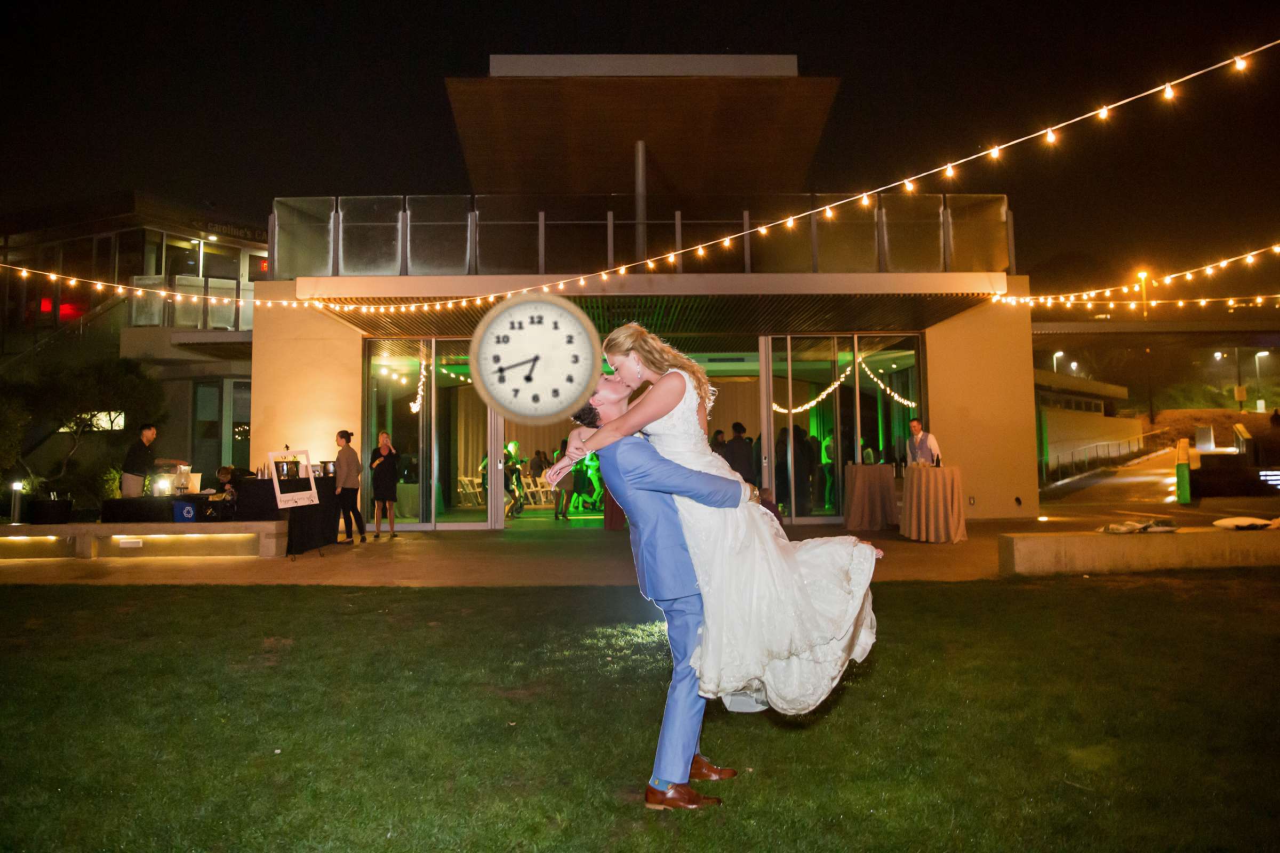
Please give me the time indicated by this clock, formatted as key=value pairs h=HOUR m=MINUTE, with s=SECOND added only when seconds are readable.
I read h=6 m=42
